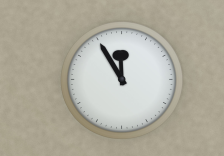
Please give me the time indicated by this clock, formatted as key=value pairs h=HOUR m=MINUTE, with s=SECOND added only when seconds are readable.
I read h=11 m=55
